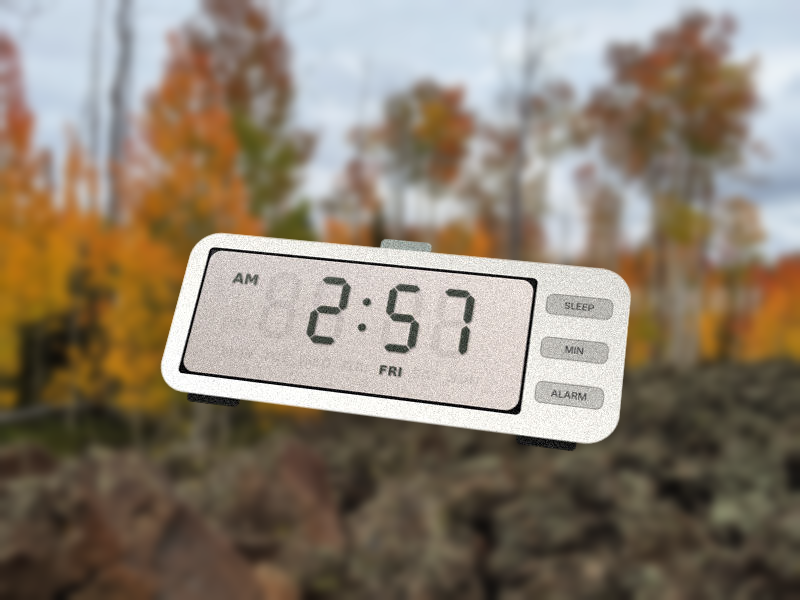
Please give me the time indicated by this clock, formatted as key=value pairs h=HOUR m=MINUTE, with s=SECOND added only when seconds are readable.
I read h=2 m=57
